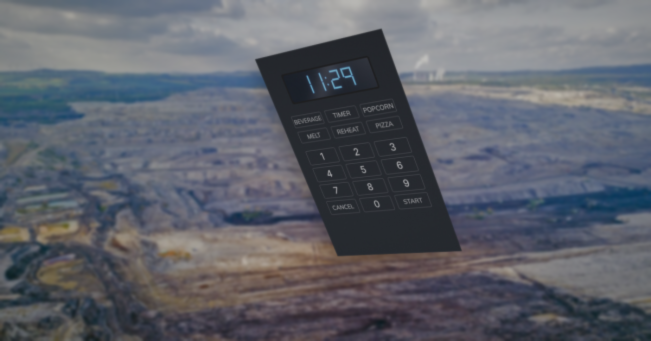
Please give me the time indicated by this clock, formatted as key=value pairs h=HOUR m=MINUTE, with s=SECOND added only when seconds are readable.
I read h=11 m=29
